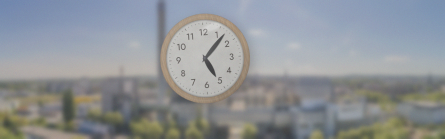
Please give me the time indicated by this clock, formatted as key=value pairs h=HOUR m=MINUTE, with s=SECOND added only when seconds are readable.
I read h=5 m=7
